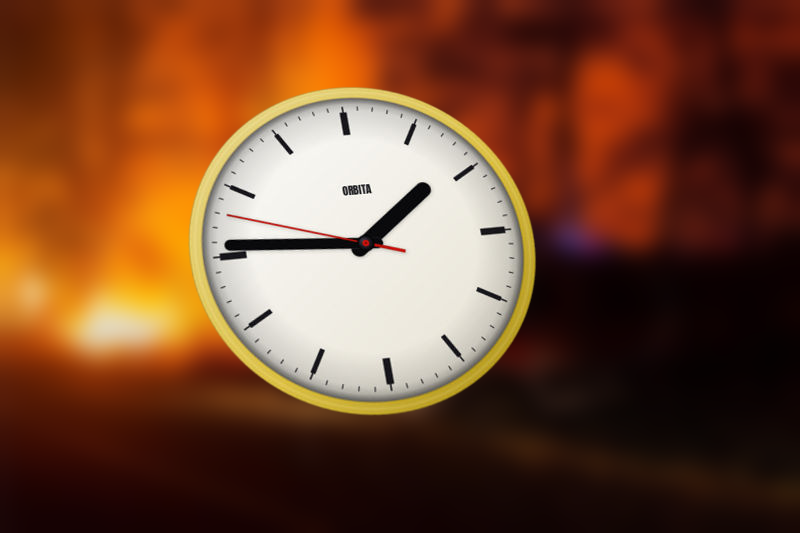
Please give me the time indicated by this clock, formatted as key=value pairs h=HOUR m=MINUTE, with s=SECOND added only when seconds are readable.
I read h=1 m=45 s=48
